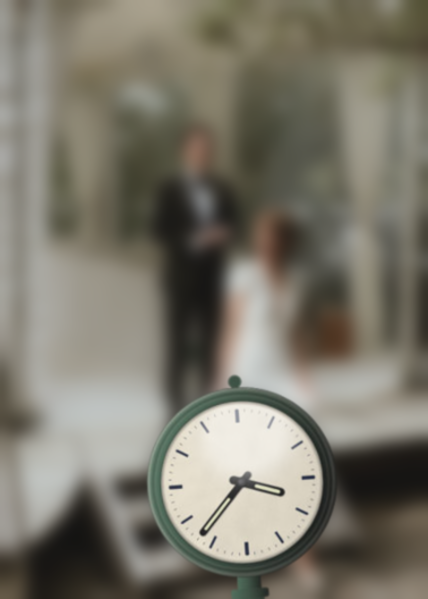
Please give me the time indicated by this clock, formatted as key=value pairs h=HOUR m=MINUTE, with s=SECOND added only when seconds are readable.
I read h=3 m=37
